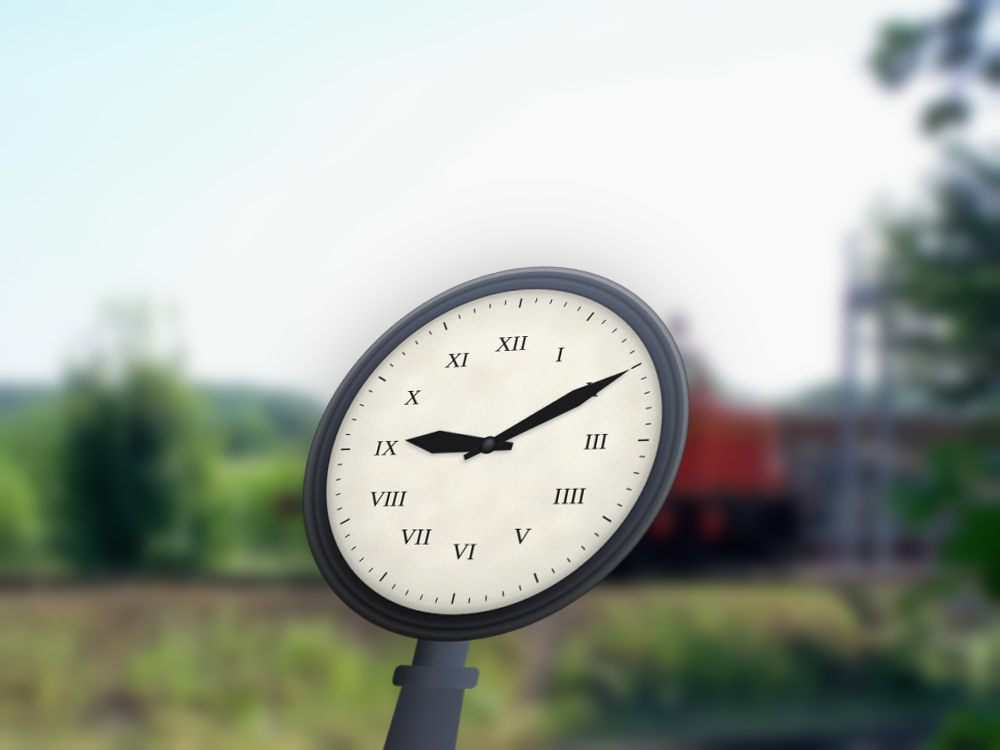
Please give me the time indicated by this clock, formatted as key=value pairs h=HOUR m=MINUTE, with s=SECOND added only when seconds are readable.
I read h=9 m=10
